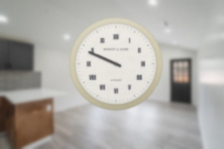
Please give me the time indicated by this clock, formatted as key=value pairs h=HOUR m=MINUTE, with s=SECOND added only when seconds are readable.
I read h=9 m=49
